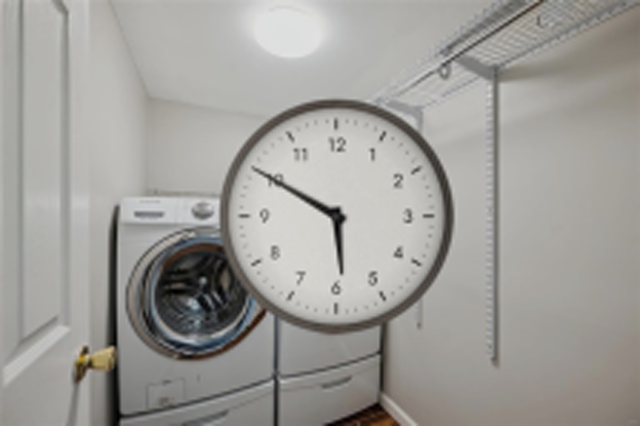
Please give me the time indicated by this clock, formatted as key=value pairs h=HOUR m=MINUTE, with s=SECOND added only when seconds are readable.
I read h=5 m=50
